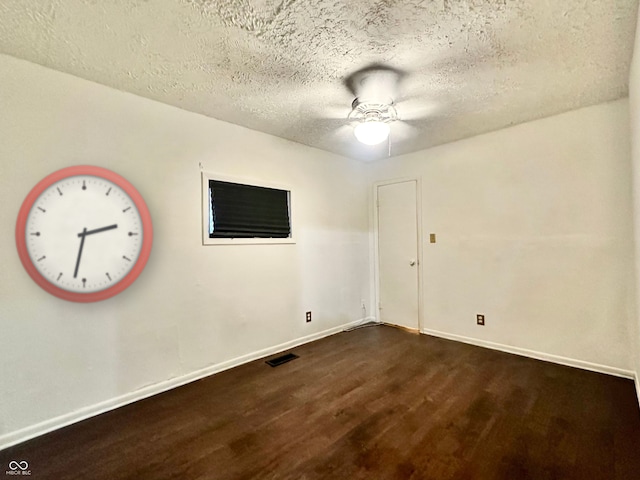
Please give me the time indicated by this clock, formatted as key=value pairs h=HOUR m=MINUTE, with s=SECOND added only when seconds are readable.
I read h=2 m=32
